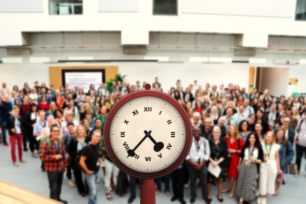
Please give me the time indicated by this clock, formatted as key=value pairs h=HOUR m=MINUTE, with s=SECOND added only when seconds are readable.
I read h=4 m=37
